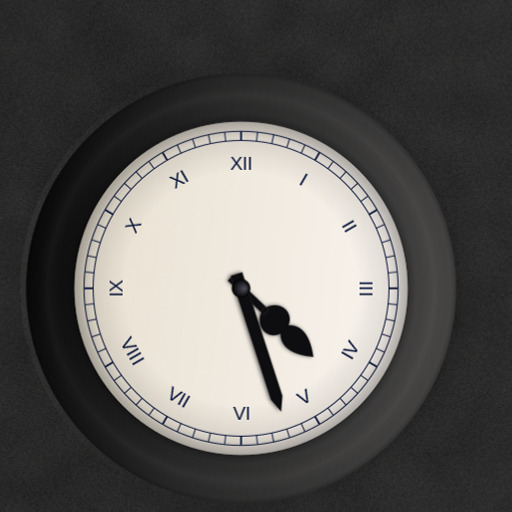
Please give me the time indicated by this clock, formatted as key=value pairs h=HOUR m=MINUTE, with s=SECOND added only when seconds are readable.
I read h=4 m=27
